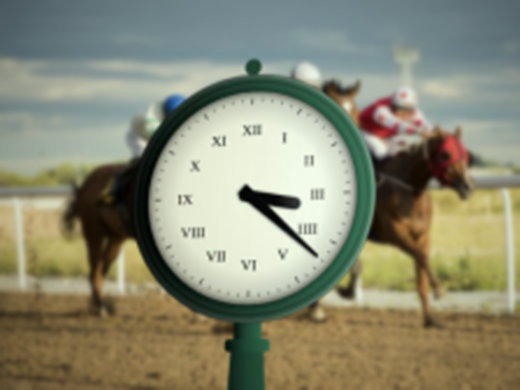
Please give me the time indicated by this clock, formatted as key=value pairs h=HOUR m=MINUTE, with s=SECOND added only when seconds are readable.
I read h=3 m=22
